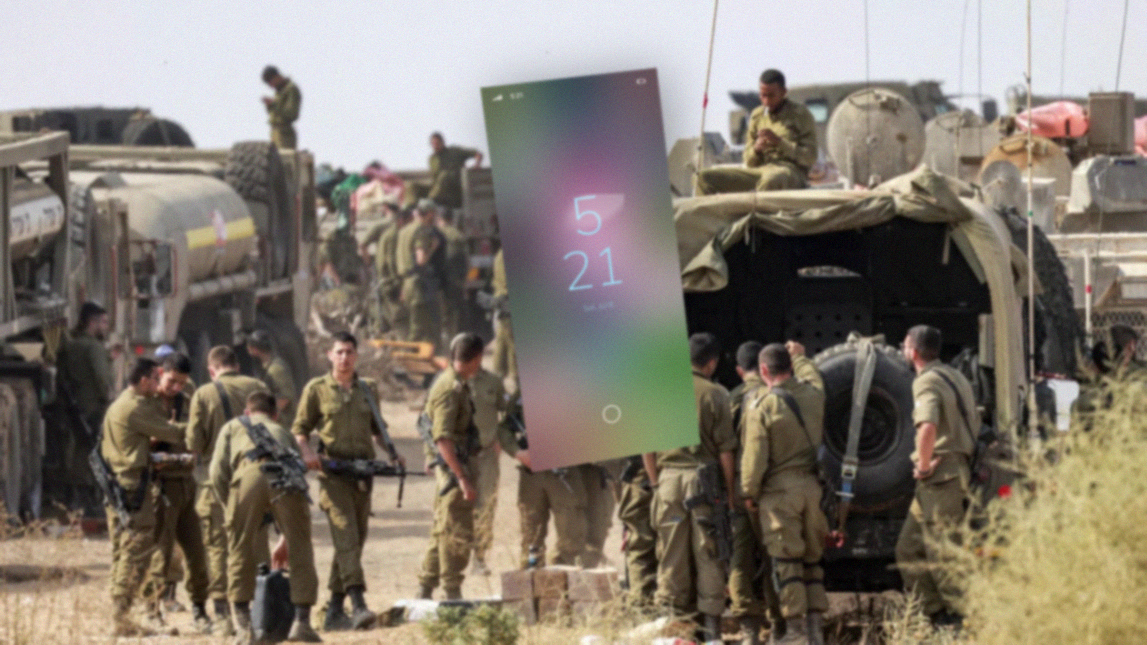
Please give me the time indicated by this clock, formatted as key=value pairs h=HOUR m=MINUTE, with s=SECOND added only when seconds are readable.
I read h=5 m=21
